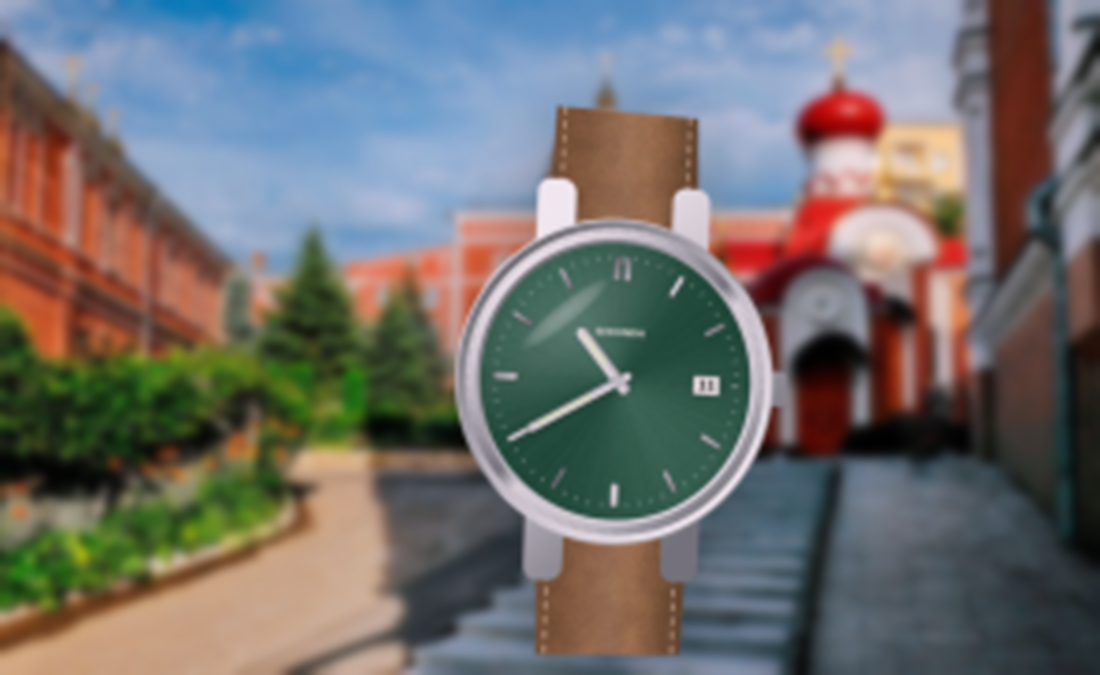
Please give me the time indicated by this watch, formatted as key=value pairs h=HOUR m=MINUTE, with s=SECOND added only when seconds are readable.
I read h=10 m=40
